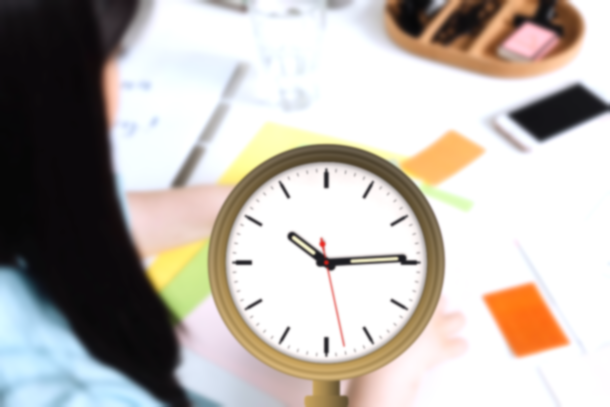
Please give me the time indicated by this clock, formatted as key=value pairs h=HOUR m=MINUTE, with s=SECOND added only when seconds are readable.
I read h=10 m=14 s=28
